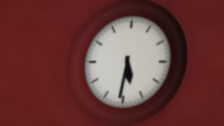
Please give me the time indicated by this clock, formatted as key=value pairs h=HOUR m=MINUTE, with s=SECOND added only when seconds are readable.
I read h=5 m=31
